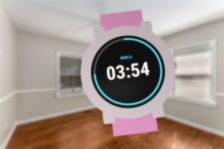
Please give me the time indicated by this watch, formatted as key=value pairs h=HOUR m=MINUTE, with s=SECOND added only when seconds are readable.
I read h=3 m=54
